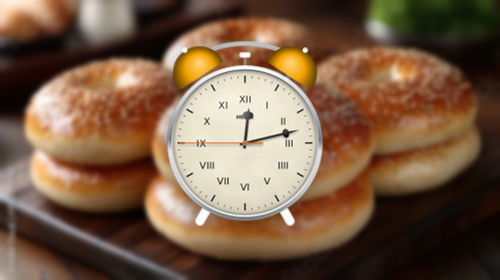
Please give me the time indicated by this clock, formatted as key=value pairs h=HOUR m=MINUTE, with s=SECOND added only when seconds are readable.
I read h=12 m=12 s=45
